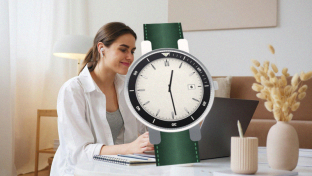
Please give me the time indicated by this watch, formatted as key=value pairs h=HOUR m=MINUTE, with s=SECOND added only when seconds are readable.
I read h=12 m=29
